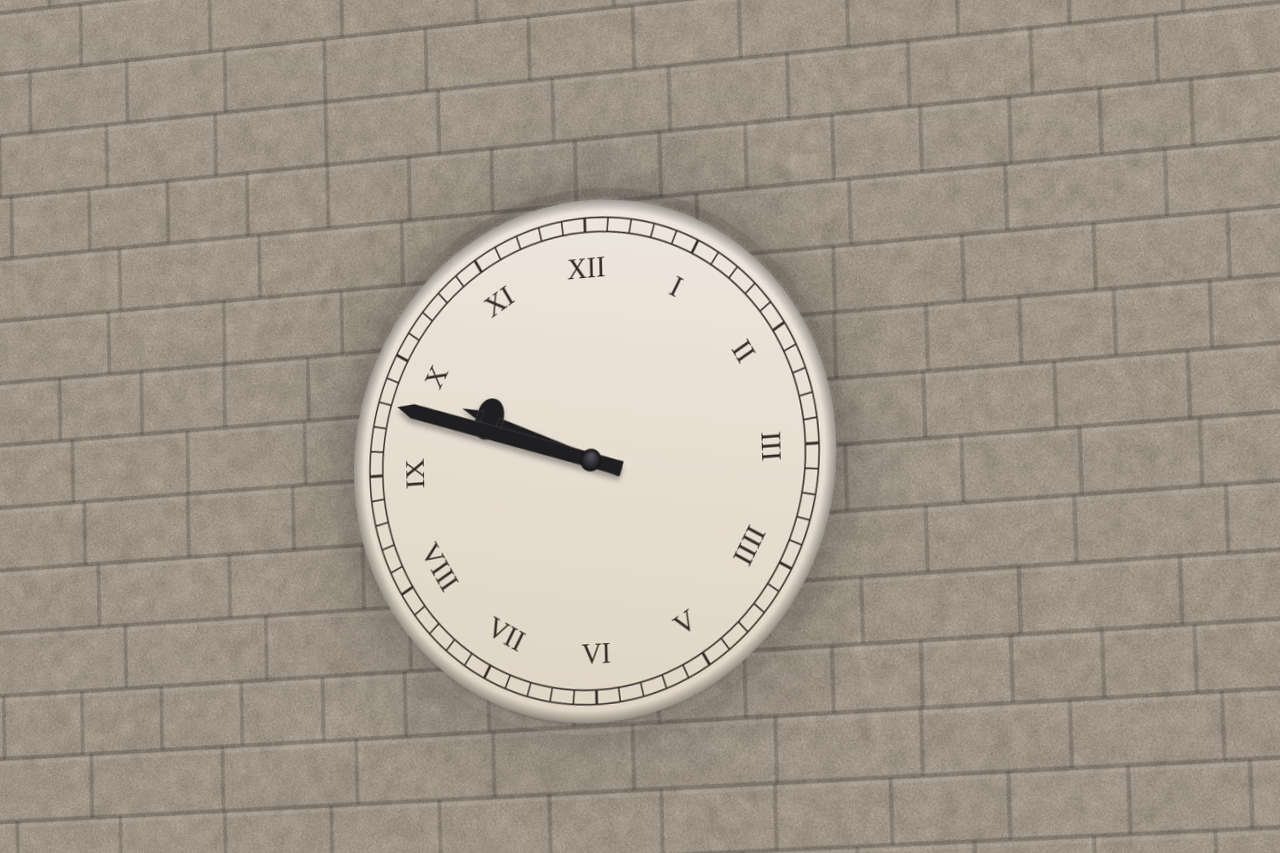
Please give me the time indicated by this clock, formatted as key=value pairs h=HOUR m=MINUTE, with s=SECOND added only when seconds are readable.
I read h=9 m=48
